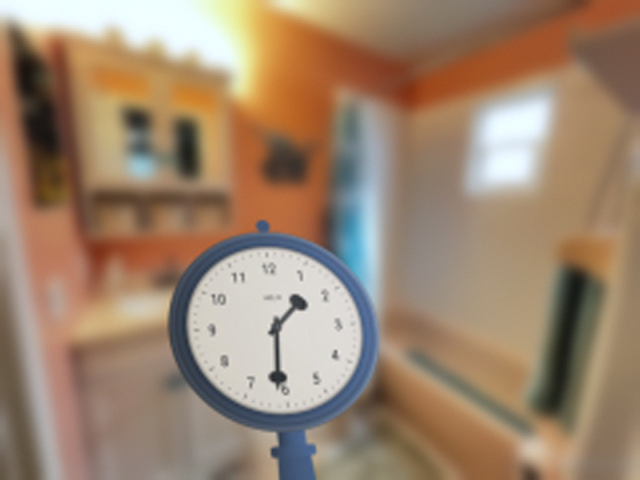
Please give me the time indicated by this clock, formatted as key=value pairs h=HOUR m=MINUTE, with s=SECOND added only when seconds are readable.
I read h=1 m=31
